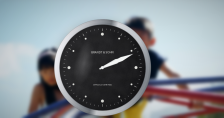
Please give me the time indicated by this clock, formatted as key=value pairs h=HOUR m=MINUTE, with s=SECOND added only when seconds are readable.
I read h=2 m=11
